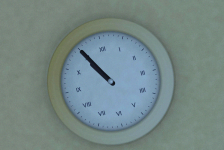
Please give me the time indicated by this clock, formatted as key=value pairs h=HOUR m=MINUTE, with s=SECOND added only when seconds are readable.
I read h=10 m=55
